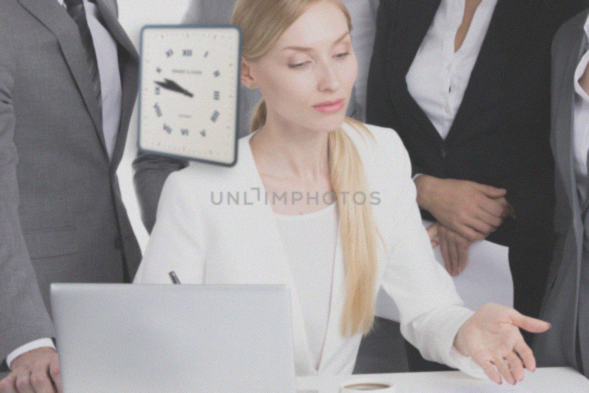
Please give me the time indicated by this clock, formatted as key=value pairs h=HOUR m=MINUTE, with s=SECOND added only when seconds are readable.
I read h=9 m=47
